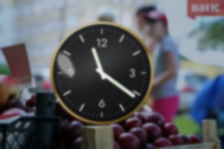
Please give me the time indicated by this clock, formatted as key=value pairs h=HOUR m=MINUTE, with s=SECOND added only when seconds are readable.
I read h=11 m=21
